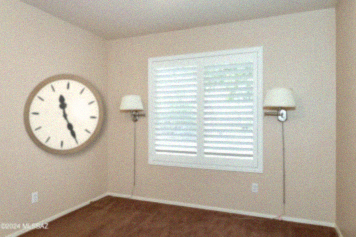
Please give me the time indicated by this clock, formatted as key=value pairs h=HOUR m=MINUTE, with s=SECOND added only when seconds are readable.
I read h=11 m=25
